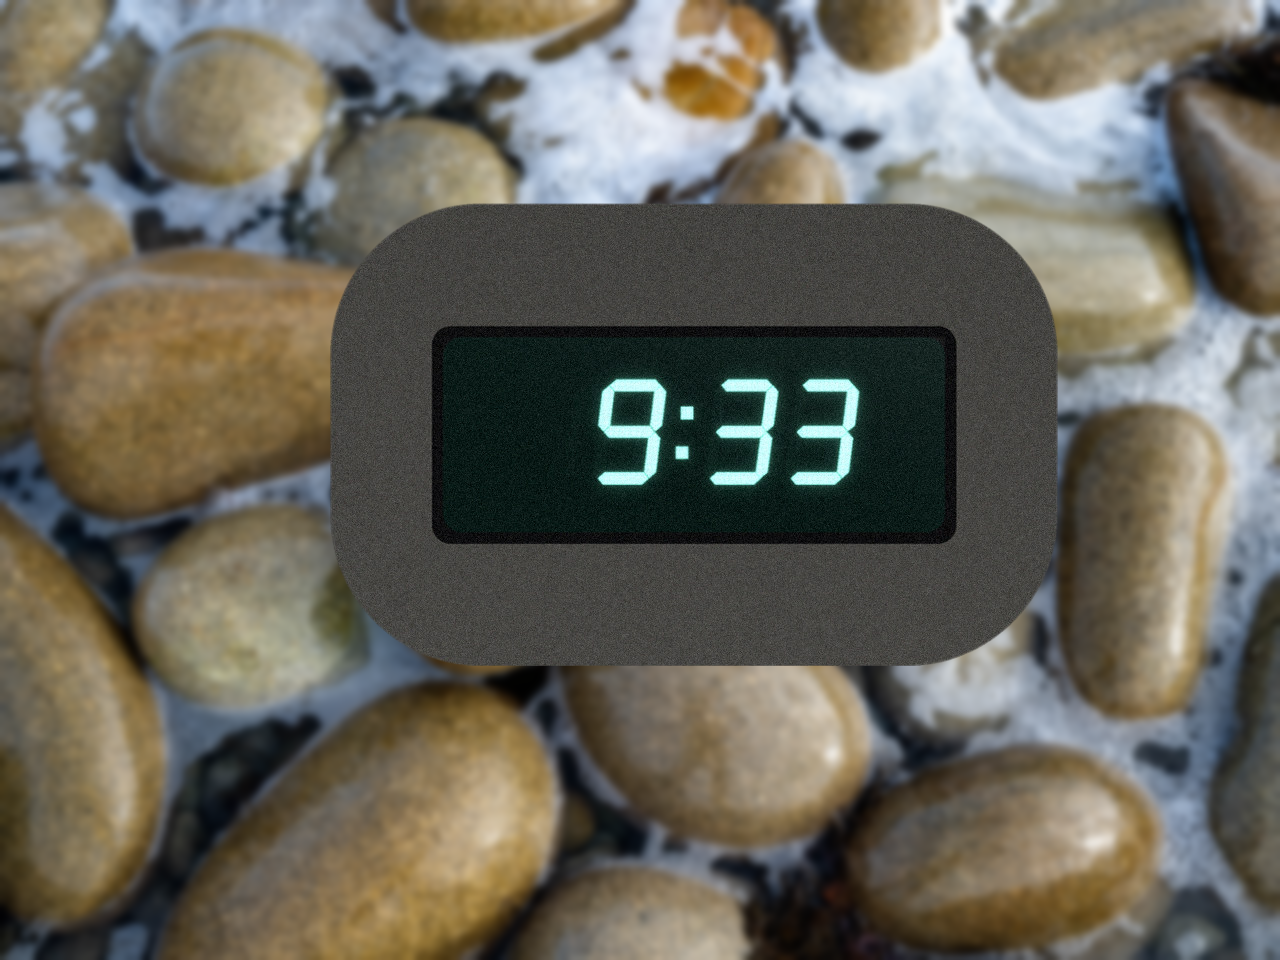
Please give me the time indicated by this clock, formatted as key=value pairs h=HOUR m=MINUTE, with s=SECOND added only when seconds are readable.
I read h=9 m=33
